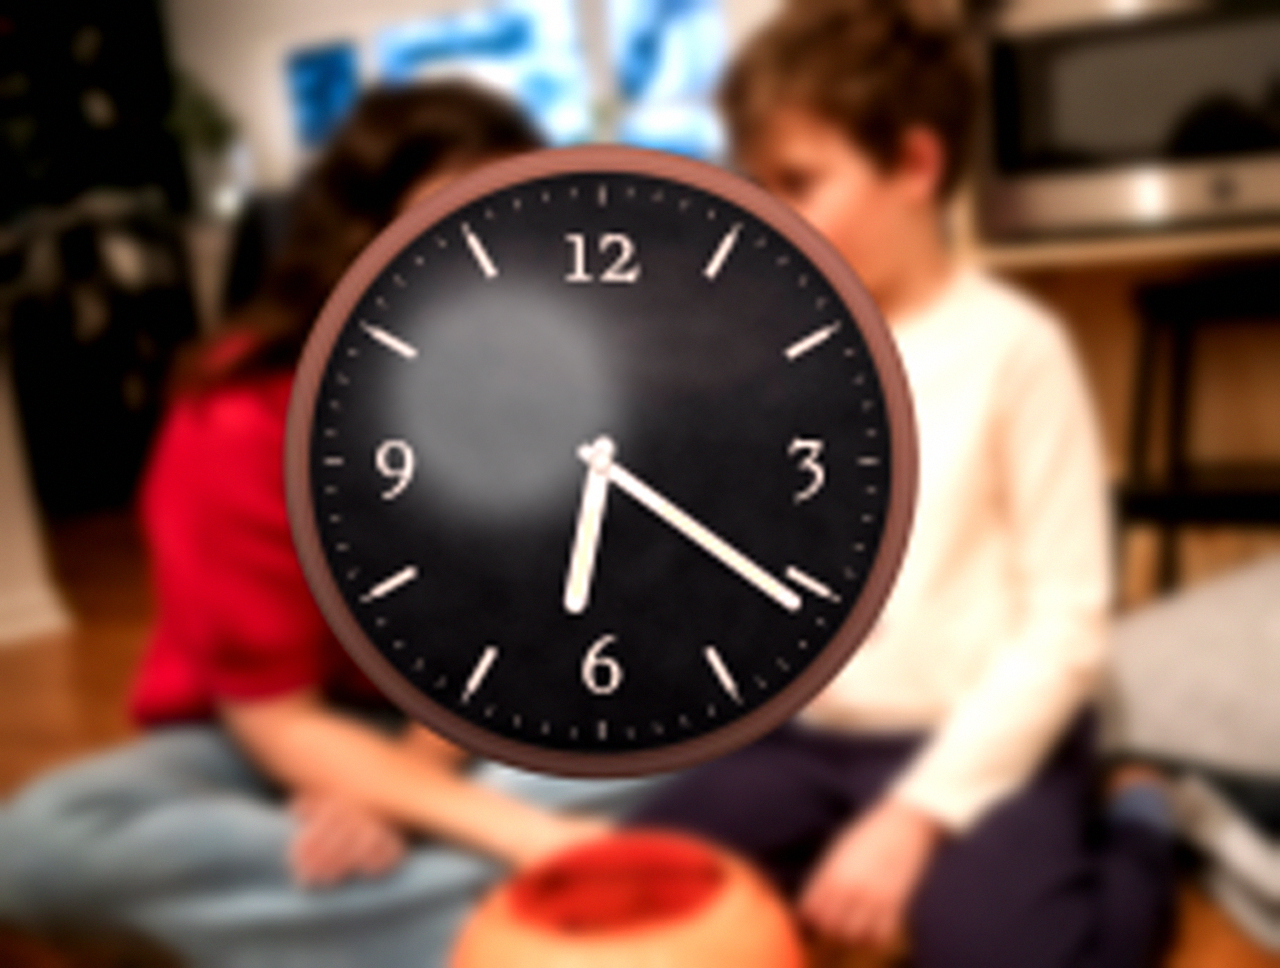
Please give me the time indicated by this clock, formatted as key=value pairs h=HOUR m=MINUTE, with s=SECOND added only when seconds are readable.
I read h=6 m=21
